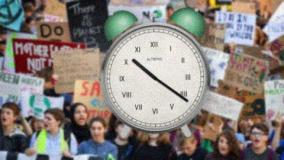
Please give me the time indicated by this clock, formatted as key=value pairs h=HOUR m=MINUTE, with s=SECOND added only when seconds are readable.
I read h=10 m=21
